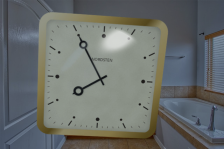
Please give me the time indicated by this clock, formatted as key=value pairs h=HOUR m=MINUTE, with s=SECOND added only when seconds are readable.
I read h=7 m=55
